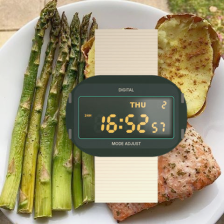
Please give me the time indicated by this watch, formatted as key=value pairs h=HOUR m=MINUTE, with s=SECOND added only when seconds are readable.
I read h=16 m=52 s=57
